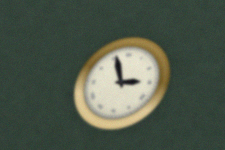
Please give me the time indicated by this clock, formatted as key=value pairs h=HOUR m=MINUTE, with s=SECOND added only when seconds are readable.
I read h=2 m=56
